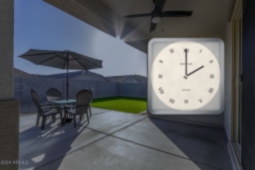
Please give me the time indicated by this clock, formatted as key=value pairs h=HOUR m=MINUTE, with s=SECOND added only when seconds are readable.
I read h=2 m=0
